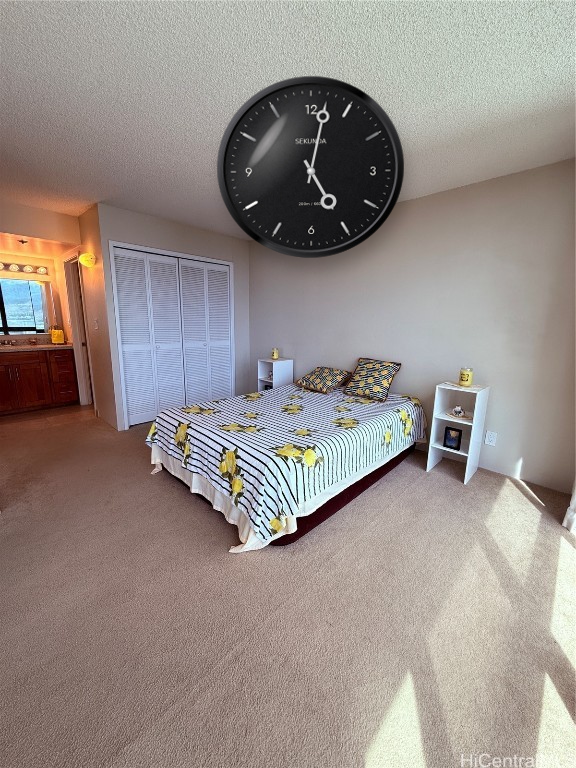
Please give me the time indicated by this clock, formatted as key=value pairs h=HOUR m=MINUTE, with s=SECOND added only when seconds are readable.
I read h=5 m=2
